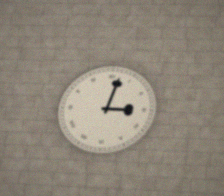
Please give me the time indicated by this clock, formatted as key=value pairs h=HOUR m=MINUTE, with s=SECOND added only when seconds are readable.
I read h=3 m=2
